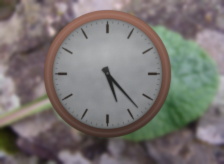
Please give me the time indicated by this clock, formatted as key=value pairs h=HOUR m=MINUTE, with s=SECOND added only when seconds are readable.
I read h=5 m=23
